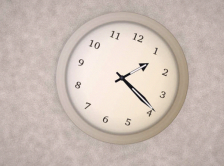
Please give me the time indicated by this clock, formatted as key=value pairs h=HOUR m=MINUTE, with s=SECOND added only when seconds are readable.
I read h=1 m=19
